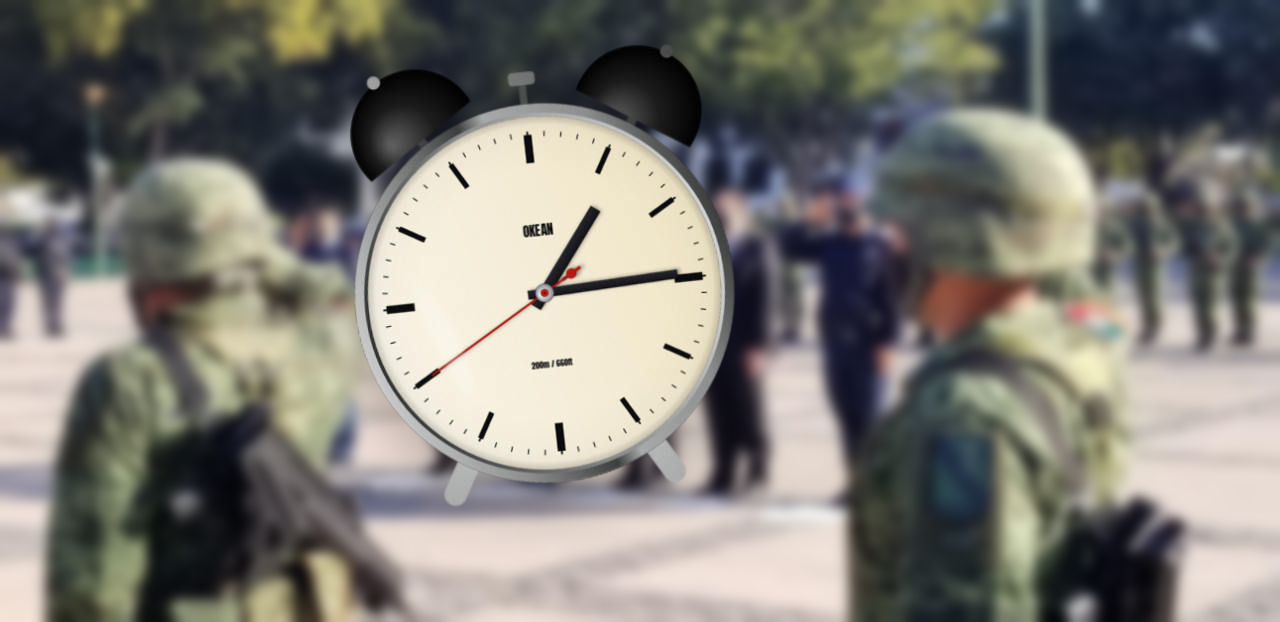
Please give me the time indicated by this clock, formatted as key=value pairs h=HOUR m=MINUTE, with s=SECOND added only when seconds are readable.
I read h=1 m=14 s=40
